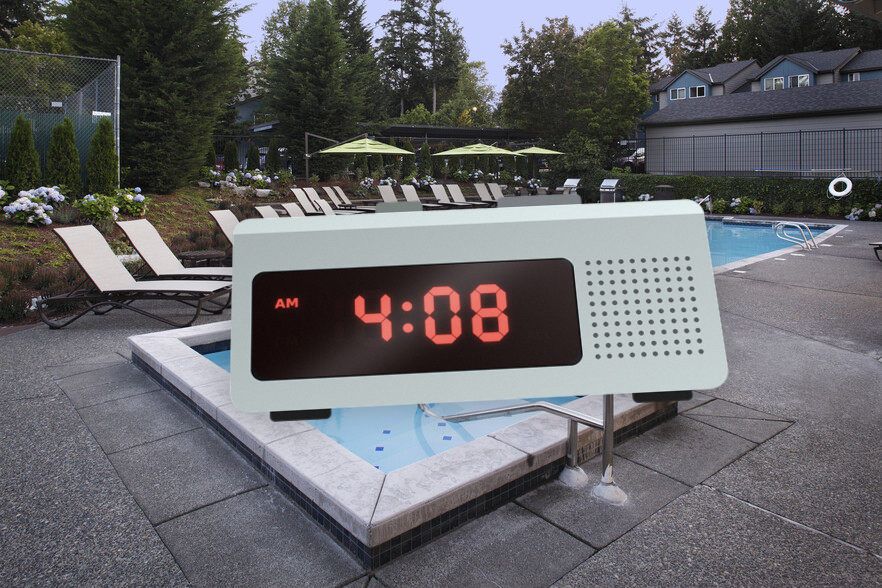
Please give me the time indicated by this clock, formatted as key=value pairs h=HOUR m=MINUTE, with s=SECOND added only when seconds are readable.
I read h=4 m=8
